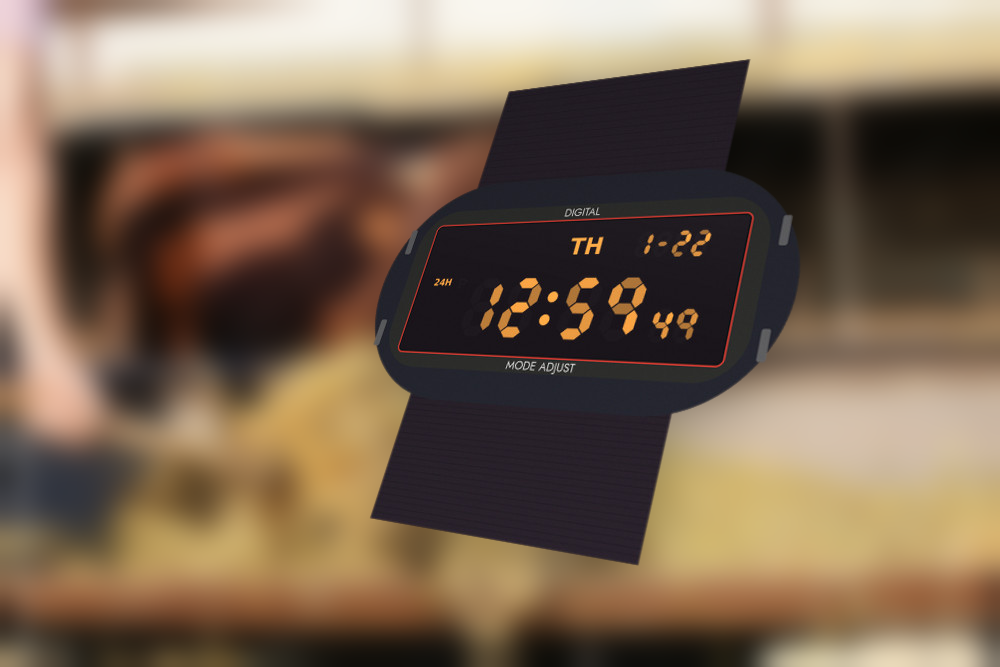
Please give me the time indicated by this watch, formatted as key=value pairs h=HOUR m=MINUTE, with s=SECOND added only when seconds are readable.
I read h=12 m=59 s=49
